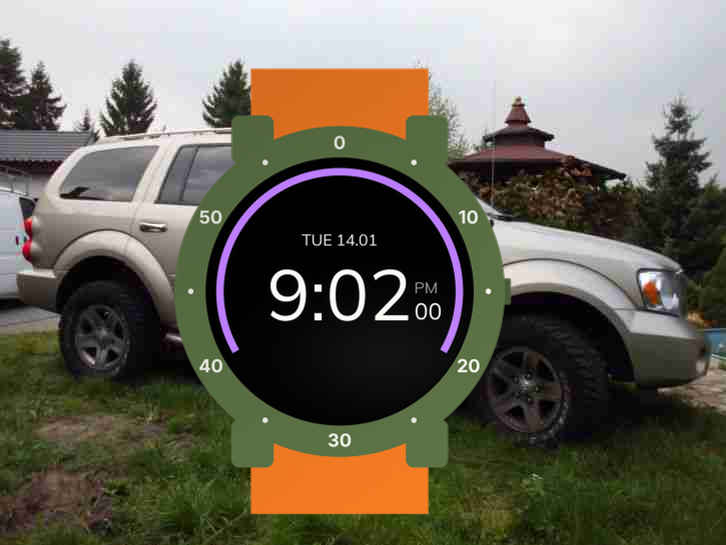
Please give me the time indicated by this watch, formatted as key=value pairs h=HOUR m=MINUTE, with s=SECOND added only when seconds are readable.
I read h=9 m=2 s=0
